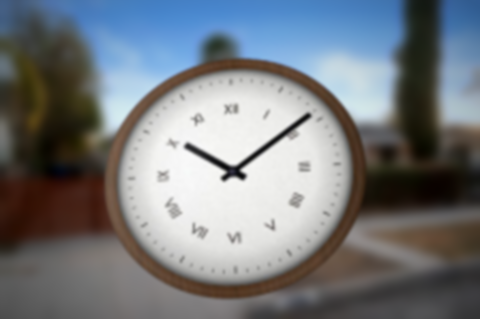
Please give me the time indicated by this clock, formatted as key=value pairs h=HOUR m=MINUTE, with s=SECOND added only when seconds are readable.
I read h=10 m=9
